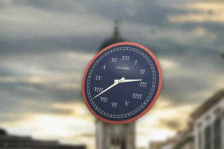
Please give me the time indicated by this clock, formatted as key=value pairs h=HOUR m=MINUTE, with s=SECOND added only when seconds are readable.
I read h=2 m=38
